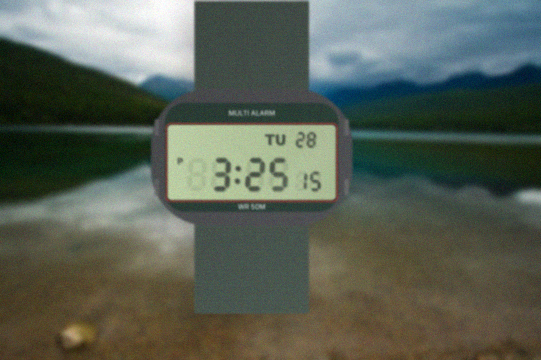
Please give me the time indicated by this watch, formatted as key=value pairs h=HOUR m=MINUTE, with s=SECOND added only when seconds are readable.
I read h=3 m=25 s=15
